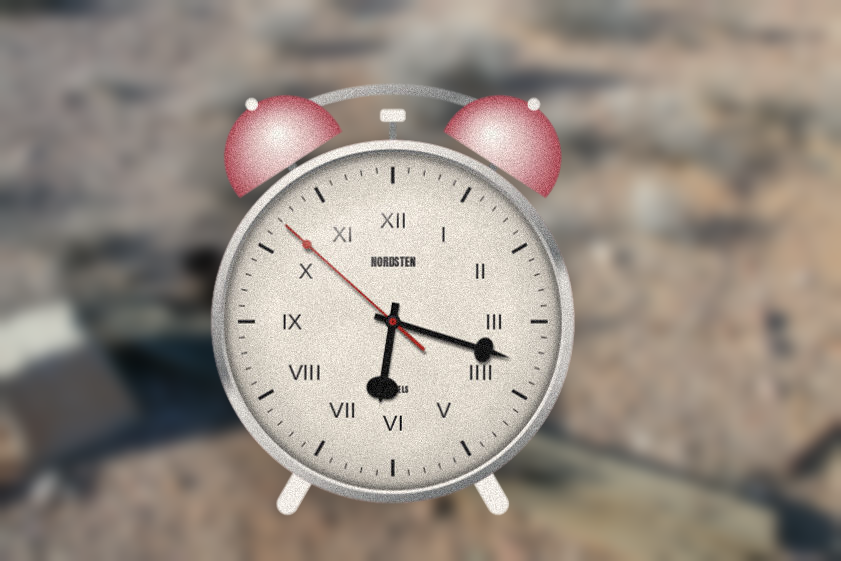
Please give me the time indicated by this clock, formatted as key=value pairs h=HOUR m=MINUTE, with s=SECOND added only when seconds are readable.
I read h=6 m=17 s=52
